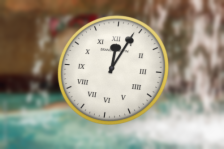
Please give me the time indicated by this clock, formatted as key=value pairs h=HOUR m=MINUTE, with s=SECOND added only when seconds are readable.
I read h=12 m=4
